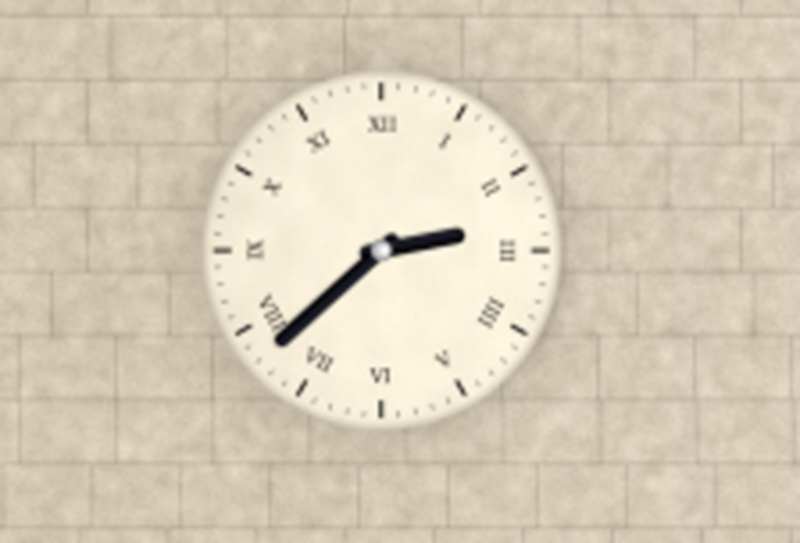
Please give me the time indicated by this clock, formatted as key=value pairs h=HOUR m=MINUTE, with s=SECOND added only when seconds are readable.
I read h=2 m=38
